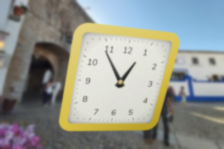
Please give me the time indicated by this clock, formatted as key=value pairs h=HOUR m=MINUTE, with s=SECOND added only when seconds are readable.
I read h=12 m=54
